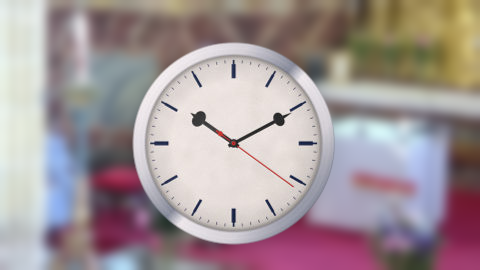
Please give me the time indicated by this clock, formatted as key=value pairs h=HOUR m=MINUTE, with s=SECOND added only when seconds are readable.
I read h=10 m=10 s=21
